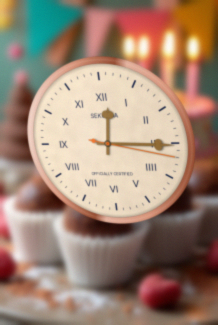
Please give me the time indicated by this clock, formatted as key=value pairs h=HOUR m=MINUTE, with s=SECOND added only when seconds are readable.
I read h=12 m=15 s=17
